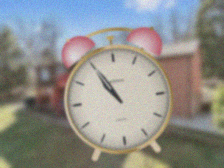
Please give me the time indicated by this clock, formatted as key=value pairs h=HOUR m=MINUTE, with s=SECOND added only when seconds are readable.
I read h=10 m=55
